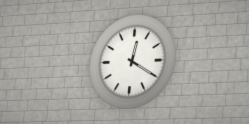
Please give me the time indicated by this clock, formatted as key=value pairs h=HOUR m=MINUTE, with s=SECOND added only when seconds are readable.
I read h=12 m=20
